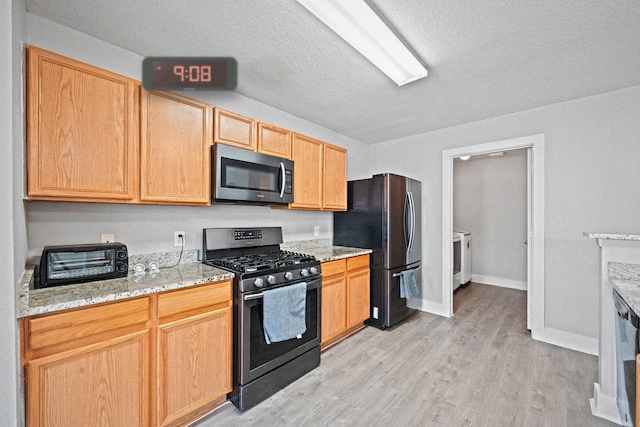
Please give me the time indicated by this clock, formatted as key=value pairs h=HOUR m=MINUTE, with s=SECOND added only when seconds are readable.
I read h=9 m=8
